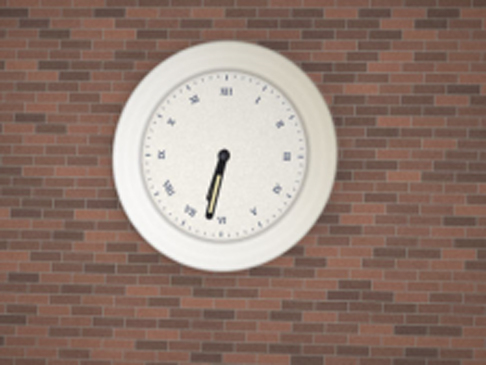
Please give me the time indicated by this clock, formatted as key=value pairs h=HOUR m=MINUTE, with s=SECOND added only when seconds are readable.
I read h=6 m=32
